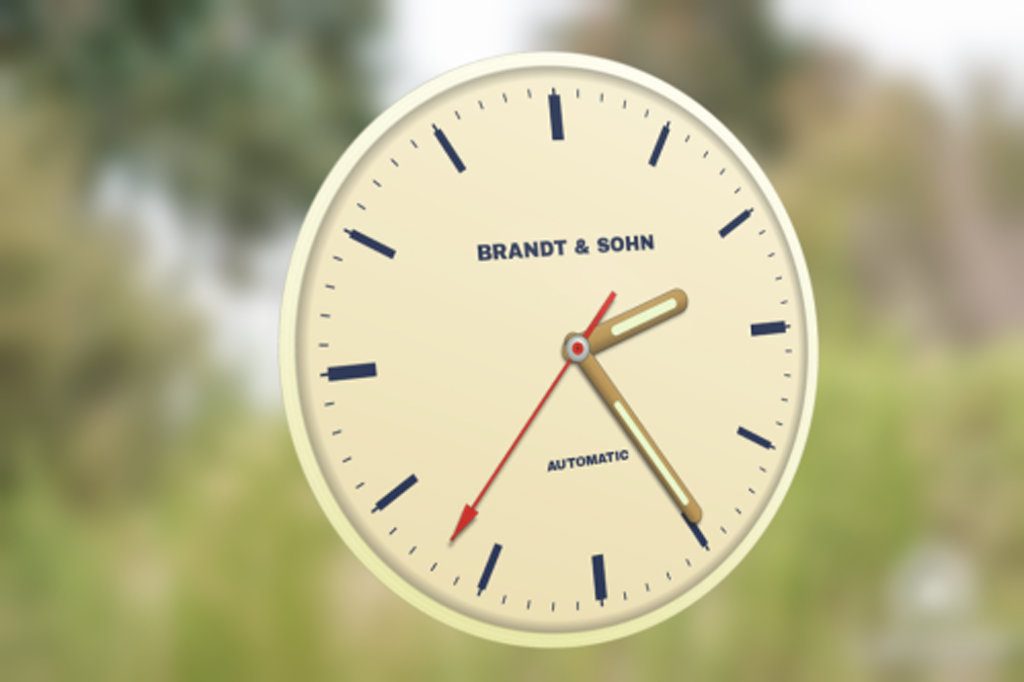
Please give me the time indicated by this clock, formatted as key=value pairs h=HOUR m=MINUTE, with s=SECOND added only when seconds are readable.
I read h=2 m=24 s=37
